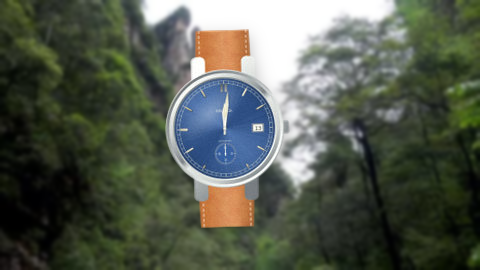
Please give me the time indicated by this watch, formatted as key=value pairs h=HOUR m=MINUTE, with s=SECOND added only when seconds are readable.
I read h=12 m=1
